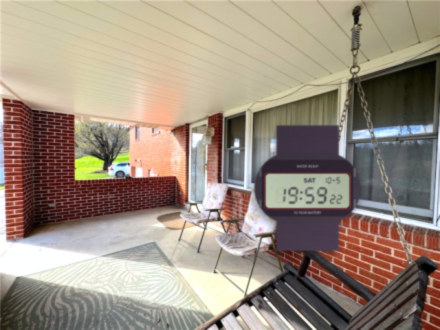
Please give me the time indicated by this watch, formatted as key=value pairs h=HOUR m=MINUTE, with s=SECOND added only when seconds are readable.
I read h=19 m=59
